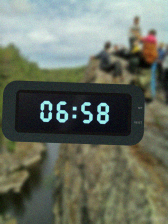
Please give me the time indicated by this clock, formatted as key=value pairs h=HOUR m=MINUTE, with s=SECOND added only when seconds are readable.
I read h=6 m=58
